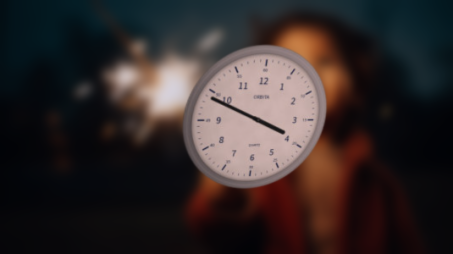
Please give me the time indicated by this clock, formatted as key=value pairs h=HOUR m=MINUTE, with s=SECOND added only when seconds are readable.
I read h=3 m=49
